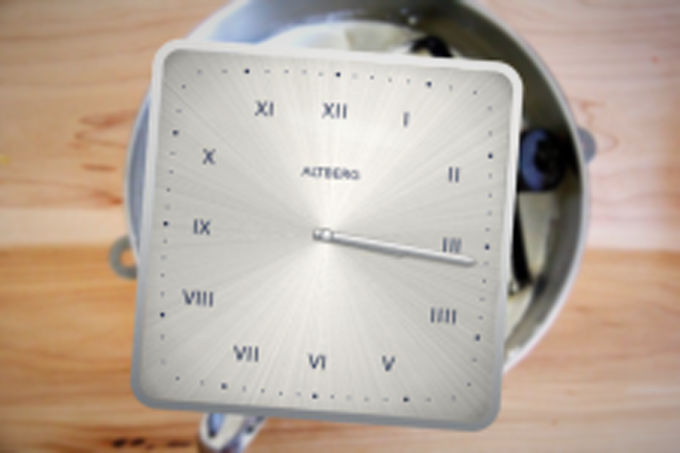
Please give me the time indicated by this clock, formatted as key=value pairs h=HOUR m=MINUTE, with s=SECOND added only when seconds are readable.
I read h=3 m=16
